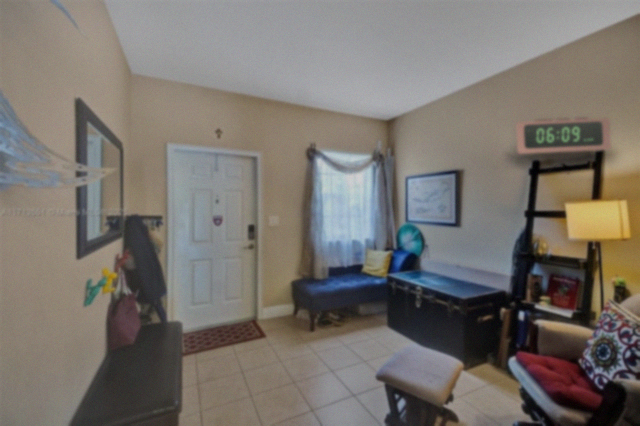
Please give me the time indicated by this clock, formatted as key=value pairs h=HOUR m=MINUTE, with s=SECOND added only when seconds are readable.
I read h=6 m=9
